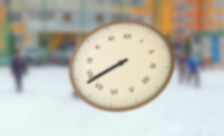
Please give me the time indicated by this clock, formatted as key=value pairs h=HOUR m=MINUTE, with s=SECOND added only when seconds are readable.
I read h=7 m=38
